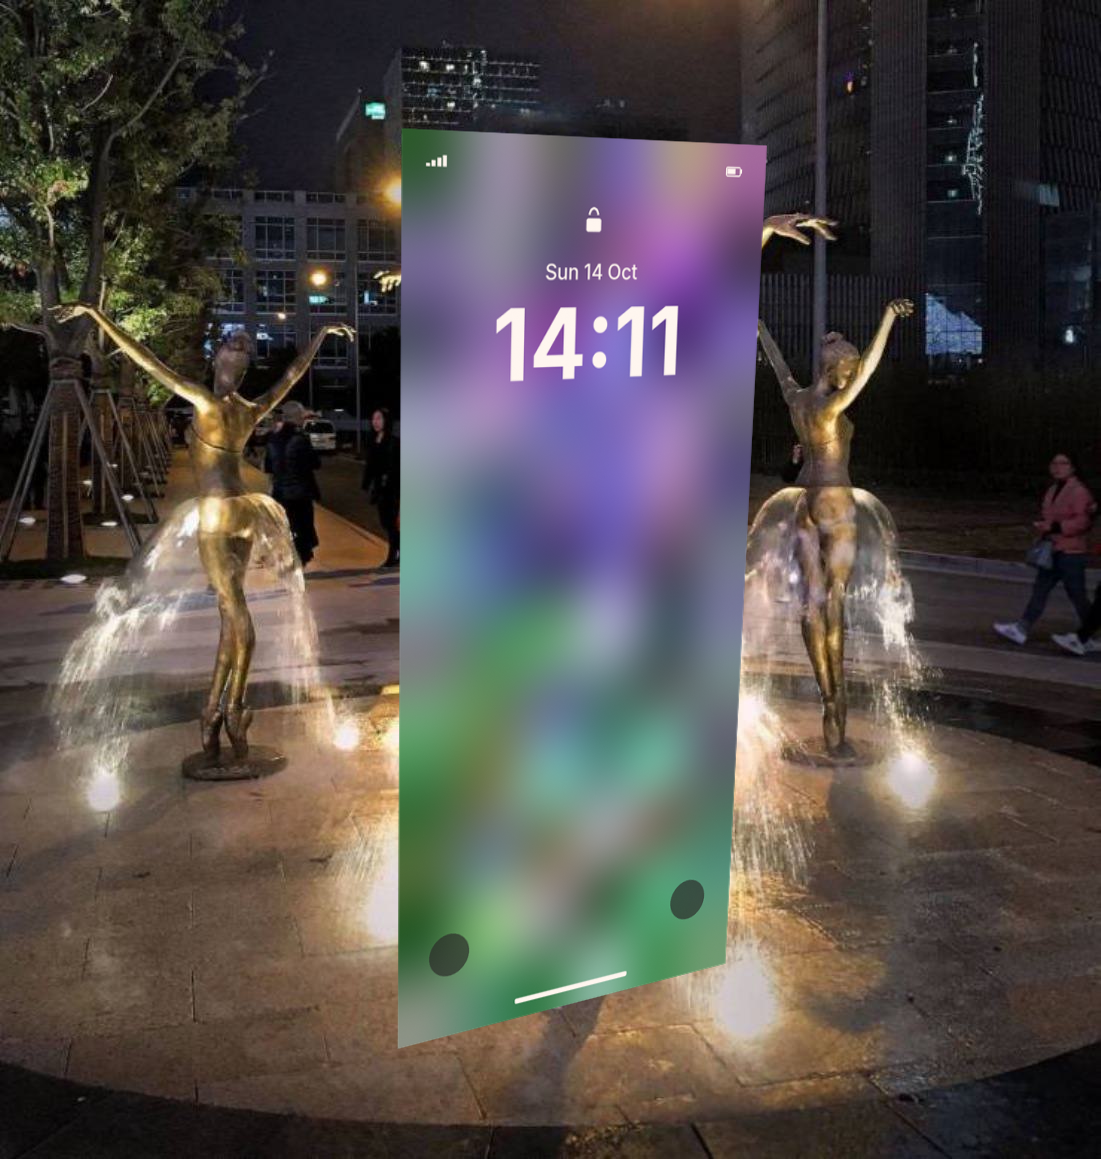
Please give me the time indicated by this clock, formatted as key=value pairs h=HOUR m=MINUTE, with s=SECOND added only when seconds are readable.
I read h=14 m=11
